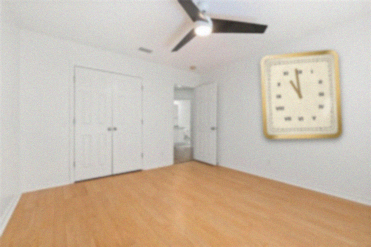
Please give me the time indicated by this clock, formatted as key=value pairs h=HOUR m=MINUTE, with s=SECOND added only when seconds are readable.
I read h=10 m=59
